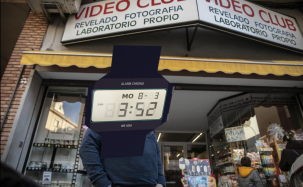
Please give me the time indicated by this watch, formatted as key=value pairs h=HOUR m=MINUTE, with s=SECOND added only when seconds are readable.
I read h=3 m=52
